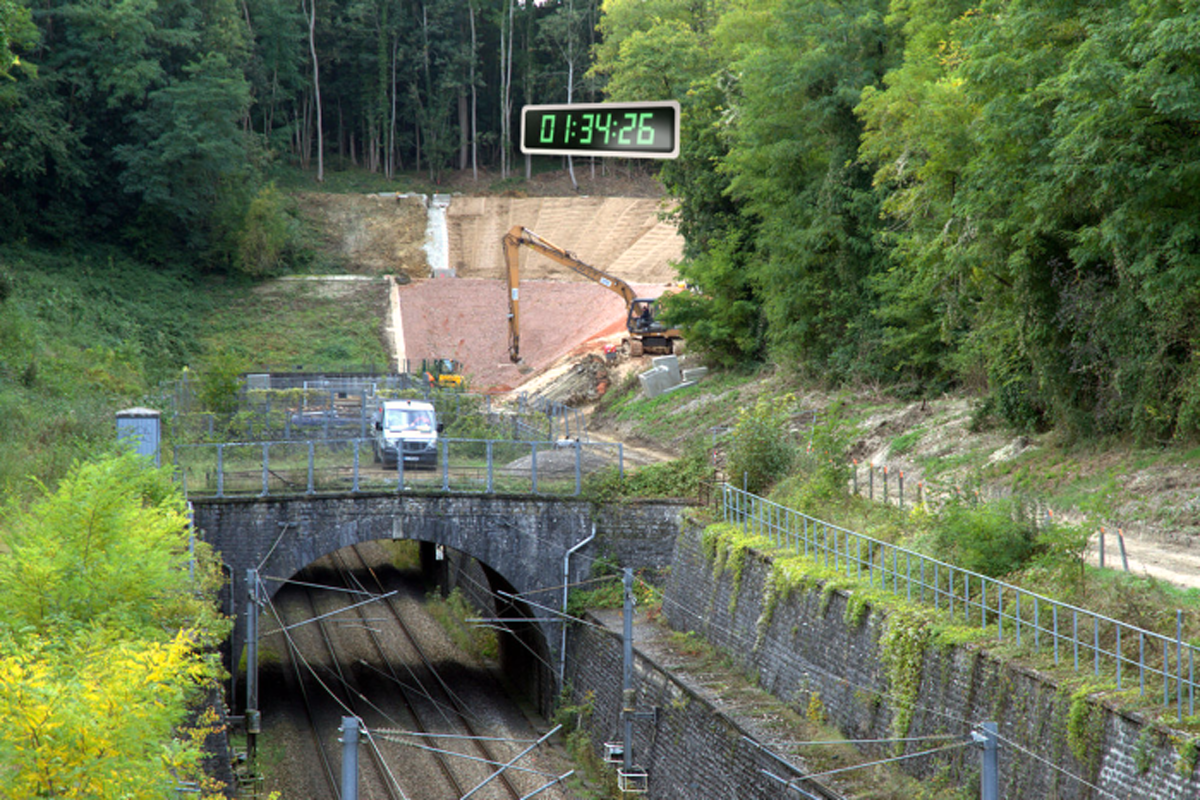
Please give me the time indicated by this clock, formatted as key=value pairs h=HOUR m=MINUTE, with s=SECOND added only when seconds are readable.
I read h=1 m=34 s=26
